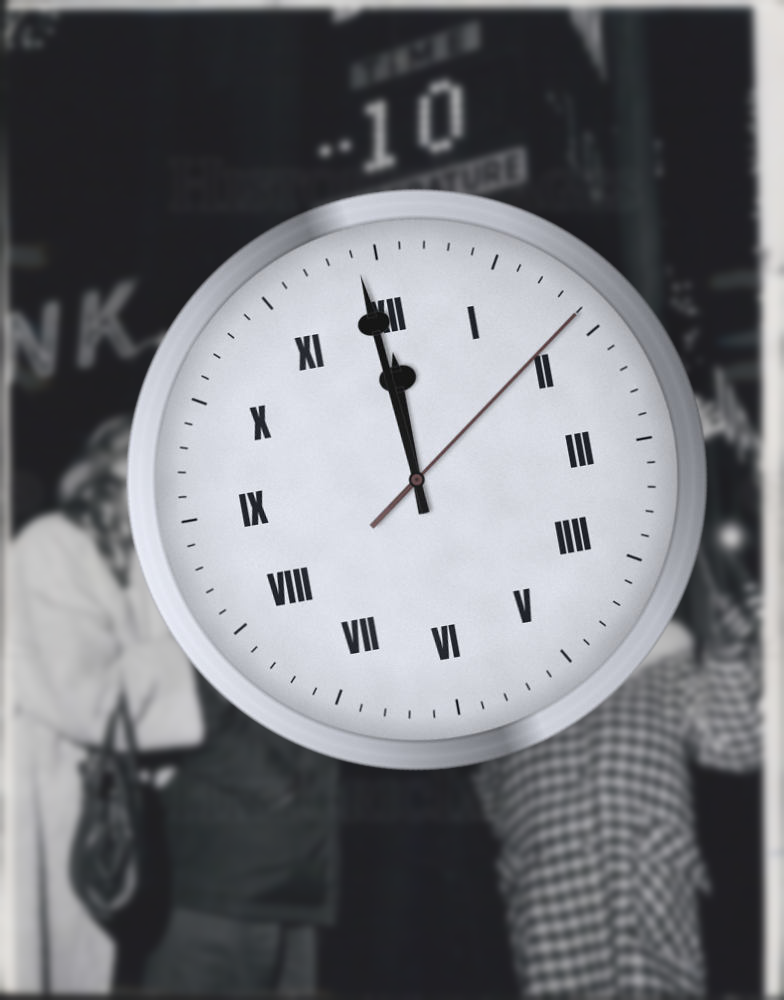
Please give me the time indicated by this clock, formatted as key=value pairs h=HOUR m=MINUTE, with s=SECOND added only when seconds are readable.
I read h=11 m=59 s=9
